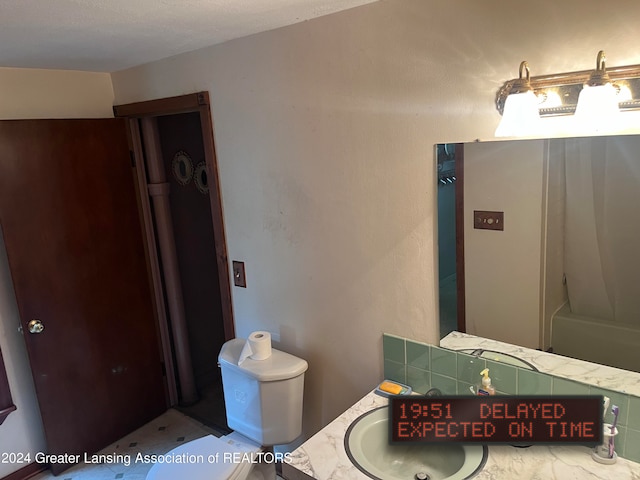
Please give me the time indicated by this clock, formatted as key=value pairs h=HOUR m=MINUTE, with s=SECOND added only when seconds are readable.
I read h=19 m=51
